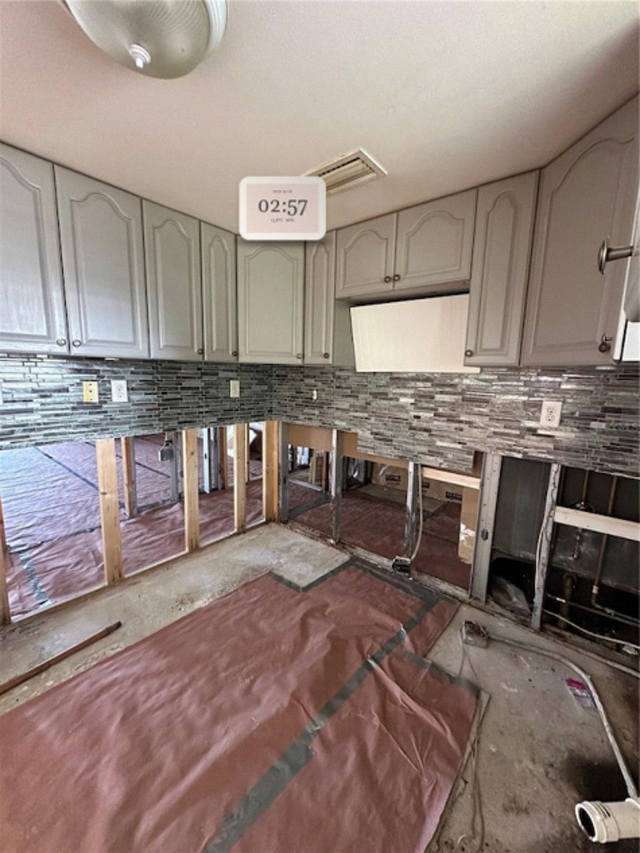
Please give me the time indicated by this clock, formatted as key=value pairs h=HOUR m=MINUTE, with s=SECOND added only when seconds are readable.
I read h=2 m=57
